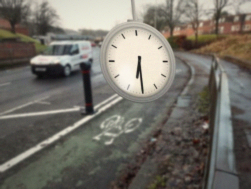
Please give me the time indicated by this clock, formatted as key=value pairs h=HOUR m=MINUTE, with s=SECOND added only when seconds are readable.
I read h=6 m=30
